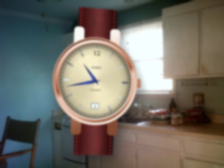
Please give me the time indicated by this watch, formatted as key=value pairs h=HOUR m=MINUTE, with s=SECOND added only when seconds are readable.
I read h=10 m=43
